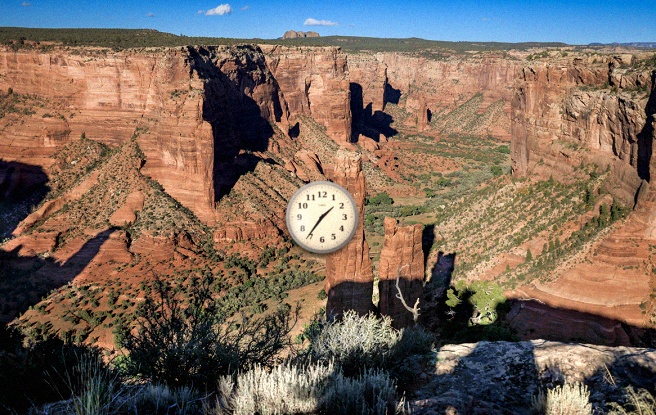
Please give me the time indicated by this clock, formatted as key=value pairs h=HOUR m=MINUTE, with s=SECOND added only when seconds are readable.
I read h=1 m=36
